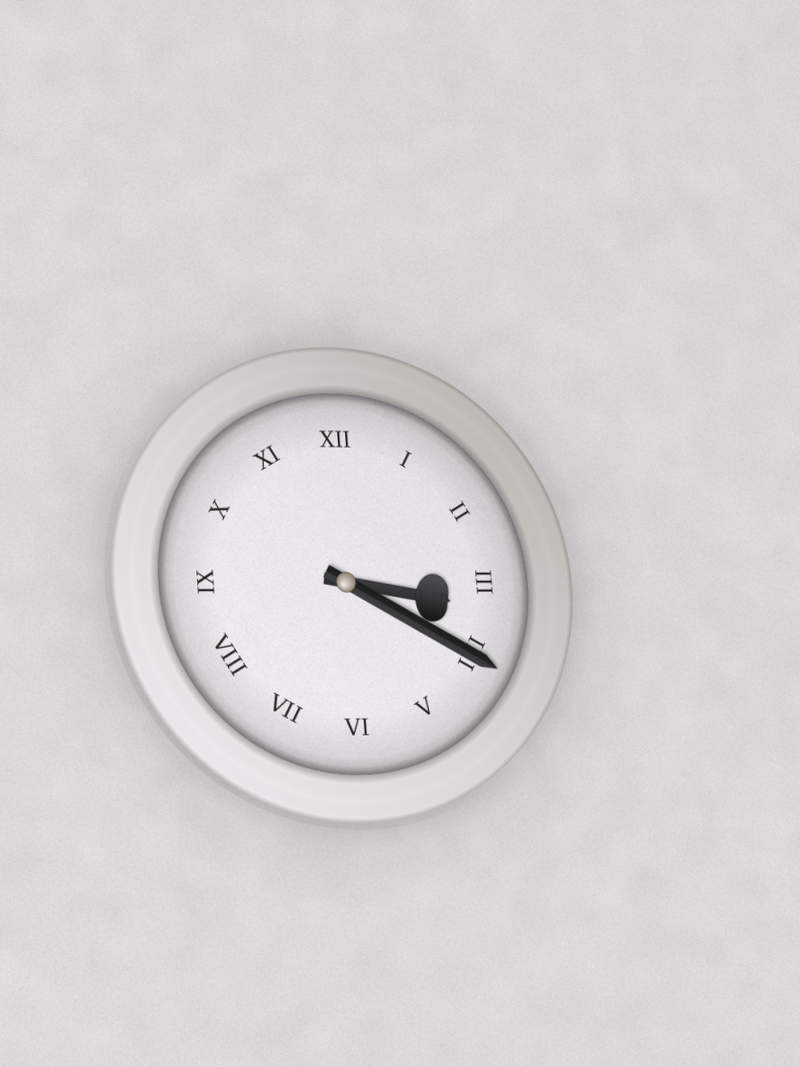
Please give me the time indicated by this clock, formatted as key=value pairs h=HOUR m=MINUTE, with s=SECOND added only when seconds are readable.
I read h=3 m=20
